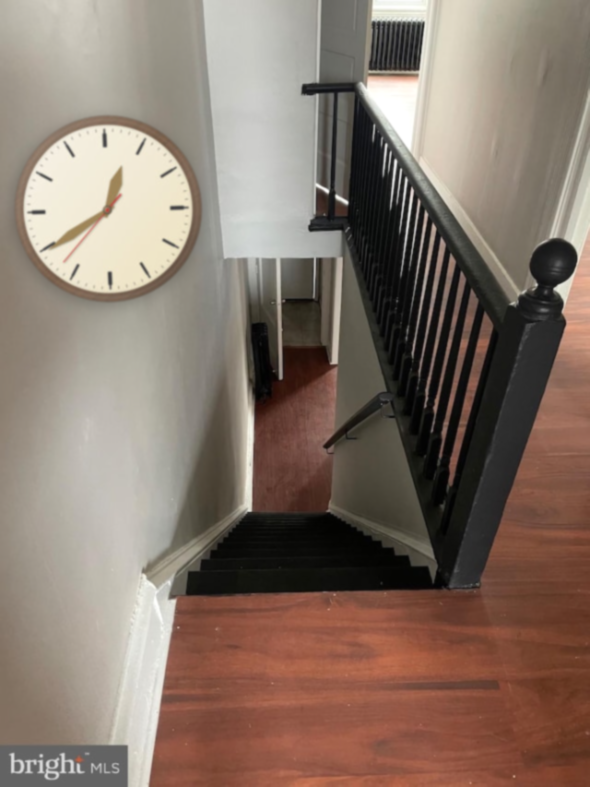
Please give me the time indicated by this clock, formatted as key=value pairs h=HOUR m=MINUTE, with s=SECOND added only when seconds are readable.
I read h=12 m=39 s=37
